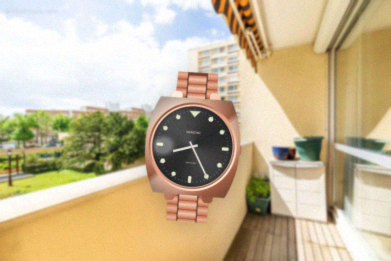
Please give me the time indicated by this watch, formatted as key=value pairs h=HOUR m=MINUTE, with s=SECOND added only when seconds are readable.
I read h=8 m=25
